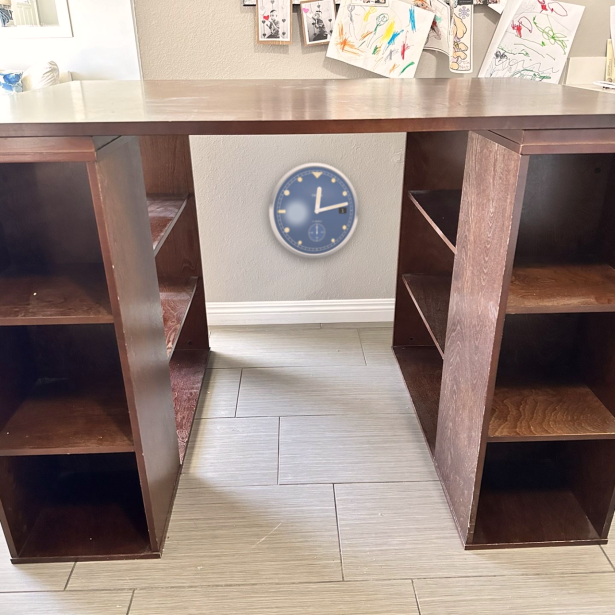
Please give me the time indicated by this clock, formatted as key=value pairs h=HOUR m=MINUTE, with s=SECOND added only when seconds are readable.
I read h=12 m=13
